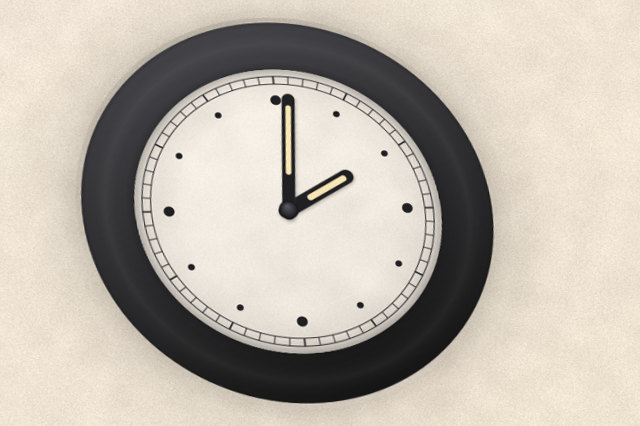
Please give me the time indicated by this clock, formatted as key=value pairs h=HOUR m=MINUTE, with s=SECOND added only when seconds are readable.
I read h=2 m=1
